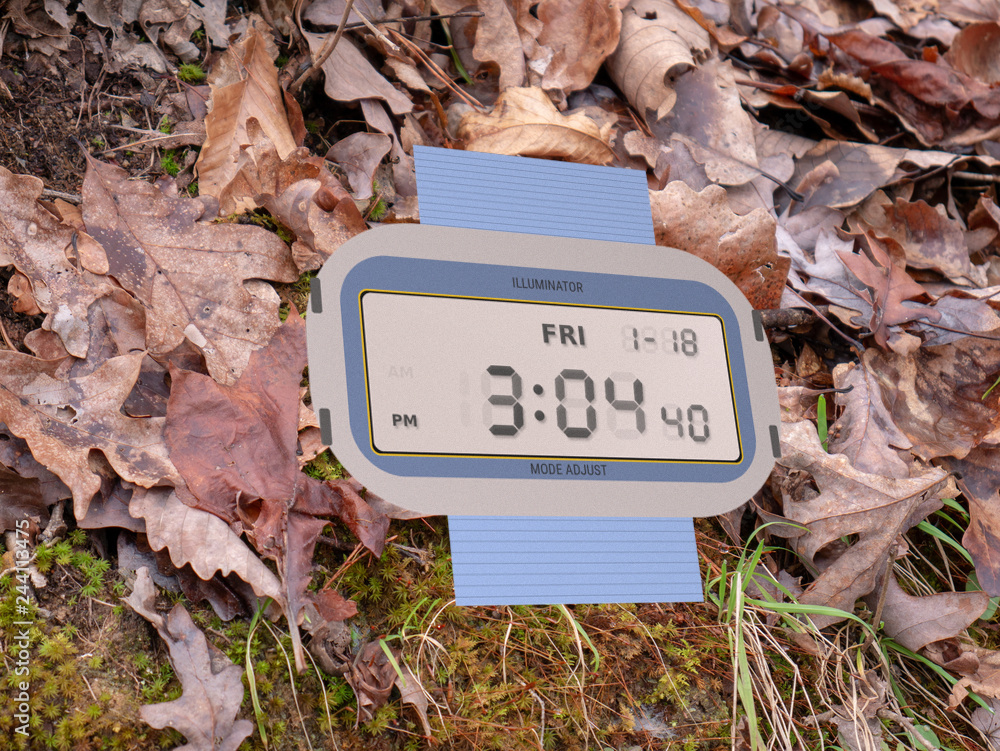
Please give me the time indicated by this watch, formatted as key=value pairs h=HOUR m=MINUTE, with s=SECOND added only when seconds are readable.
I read h=3 m=4 s=40
